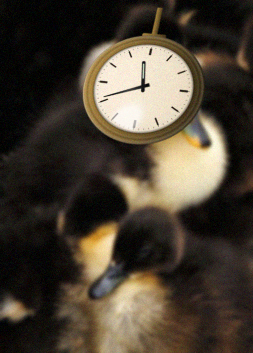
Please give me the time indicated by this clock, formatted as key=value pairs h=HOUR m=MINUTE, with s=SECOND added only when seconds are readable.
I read h=11 m=41
